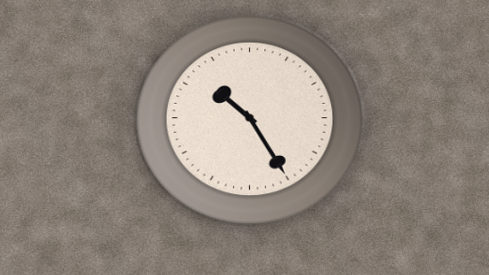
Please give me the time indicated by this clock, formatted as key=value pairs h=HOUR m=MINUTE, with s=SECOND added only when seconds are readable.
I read h=10 m=25
